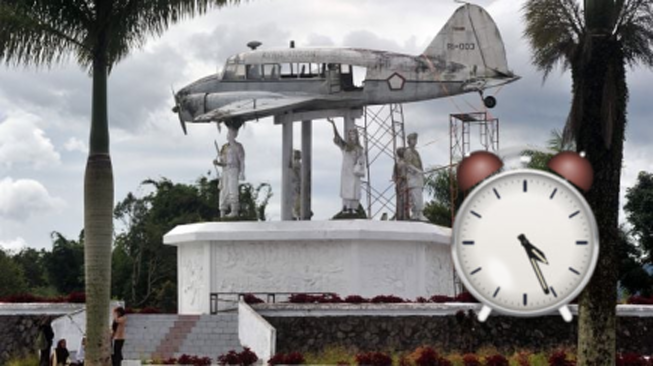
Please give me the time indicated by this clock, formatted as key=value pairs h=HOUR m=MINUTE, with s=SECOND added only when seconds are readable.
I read h=4 m=26
